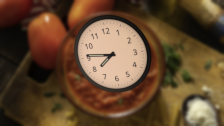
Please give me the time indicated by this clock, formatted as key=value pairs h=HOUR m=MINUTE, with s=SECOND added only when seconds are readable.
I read h=7 m=46
